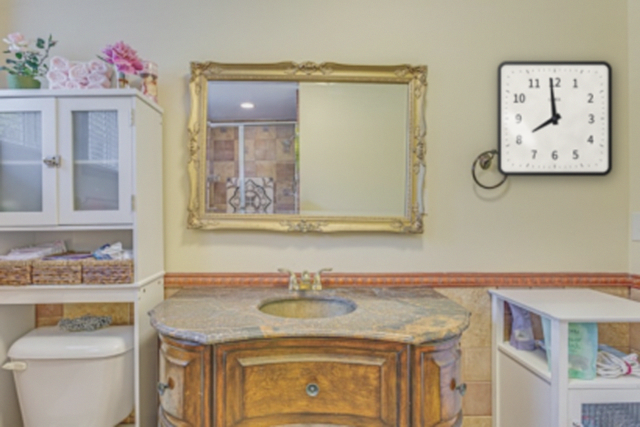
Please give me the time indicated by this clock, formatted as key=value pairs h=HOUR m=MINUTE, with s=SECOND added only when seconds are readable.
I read h=7 m=59
